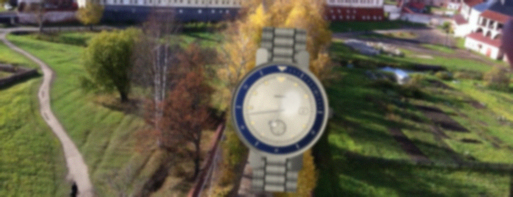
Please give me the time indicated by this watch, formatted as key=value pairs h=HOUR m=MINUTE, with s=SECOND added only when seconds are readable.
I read h=6 m=43
